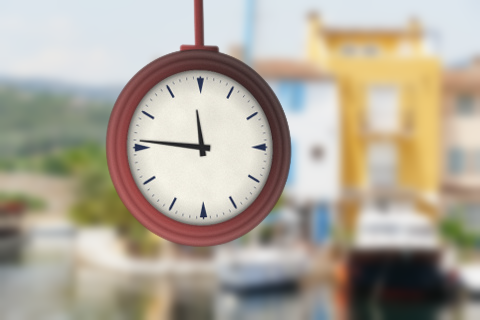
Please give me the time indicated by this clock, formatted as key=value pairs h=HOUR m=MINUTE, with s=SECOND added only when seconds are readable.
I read h=11 m=46
